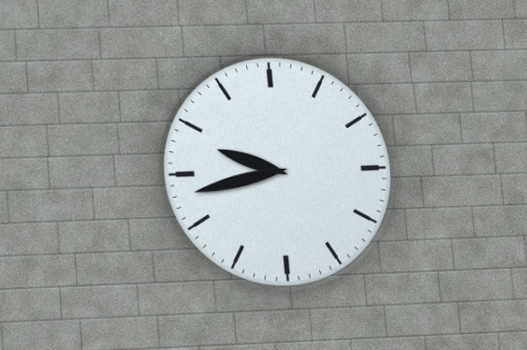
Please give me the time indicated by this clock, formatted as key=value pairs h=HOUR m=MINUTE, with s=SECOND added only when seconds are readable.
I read h=9 m=43
